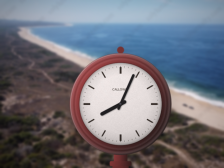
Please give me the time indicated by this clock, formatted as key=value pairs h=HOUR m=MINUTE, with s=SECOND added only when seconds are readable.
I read h=8 m=4
